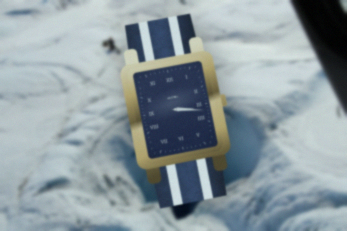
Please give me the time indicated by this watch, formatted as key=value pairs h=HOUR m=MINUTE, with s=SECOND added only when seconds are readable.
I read h=3 m=17
